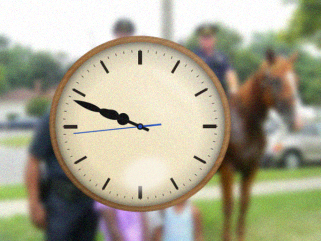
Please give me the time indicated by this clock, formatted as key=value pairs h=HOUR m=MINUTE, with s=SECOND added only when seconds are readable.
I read h=9 m=48 s=44
